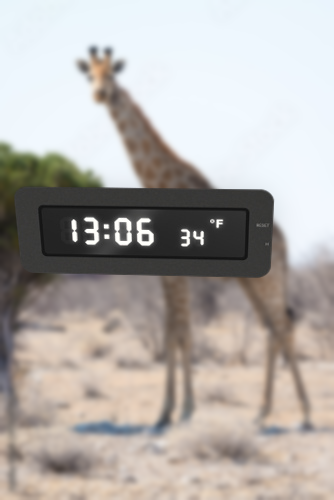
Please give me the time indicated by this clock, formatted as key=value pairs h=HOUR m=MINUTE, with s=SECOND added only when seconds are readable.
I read h=13 m=6
